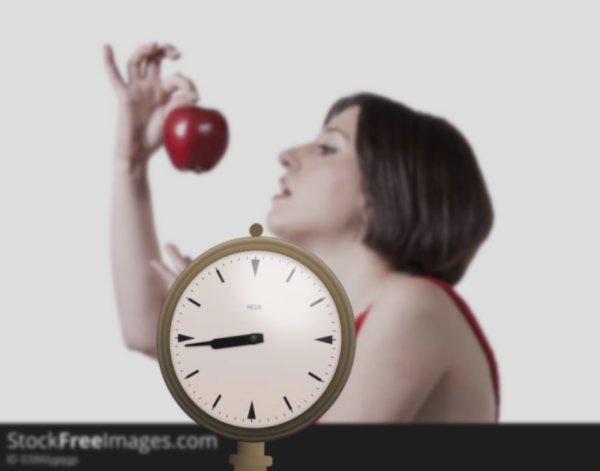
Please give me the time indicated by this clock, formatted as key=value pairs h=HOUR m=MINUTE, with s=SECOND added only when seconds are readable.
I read h=8 m=44
